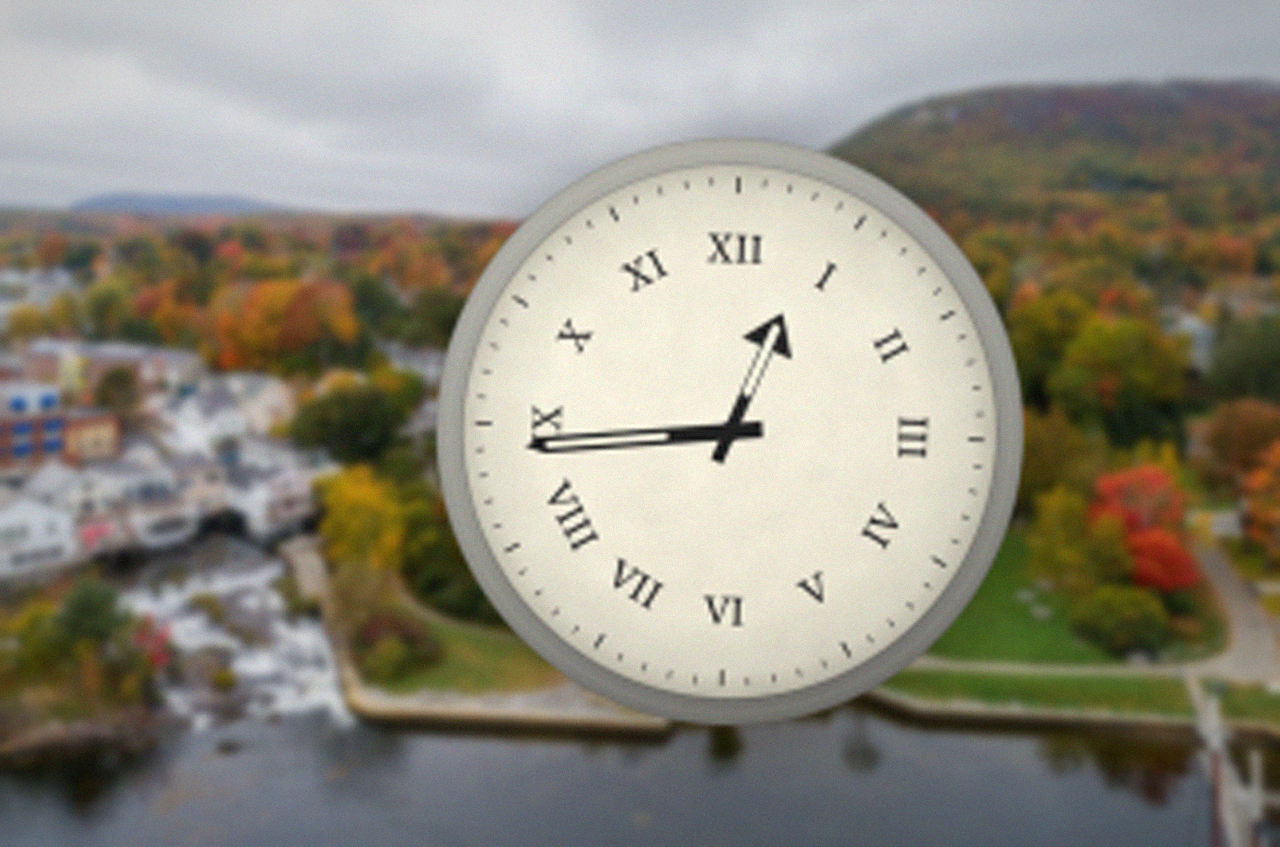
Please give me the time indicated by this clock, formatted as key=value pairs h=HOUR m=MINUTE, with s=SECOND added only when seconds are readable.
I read h=12 m=44
